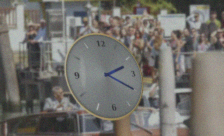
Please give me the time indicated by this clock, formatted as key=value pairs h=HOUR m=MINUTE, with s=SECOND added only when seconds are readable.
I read h=2 m=20
